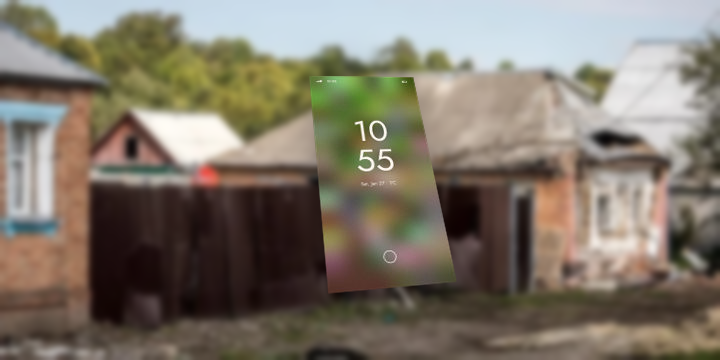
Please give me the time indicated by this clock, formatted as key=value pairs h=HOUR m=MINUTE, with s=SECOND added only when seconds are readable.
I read h=10 m=55
